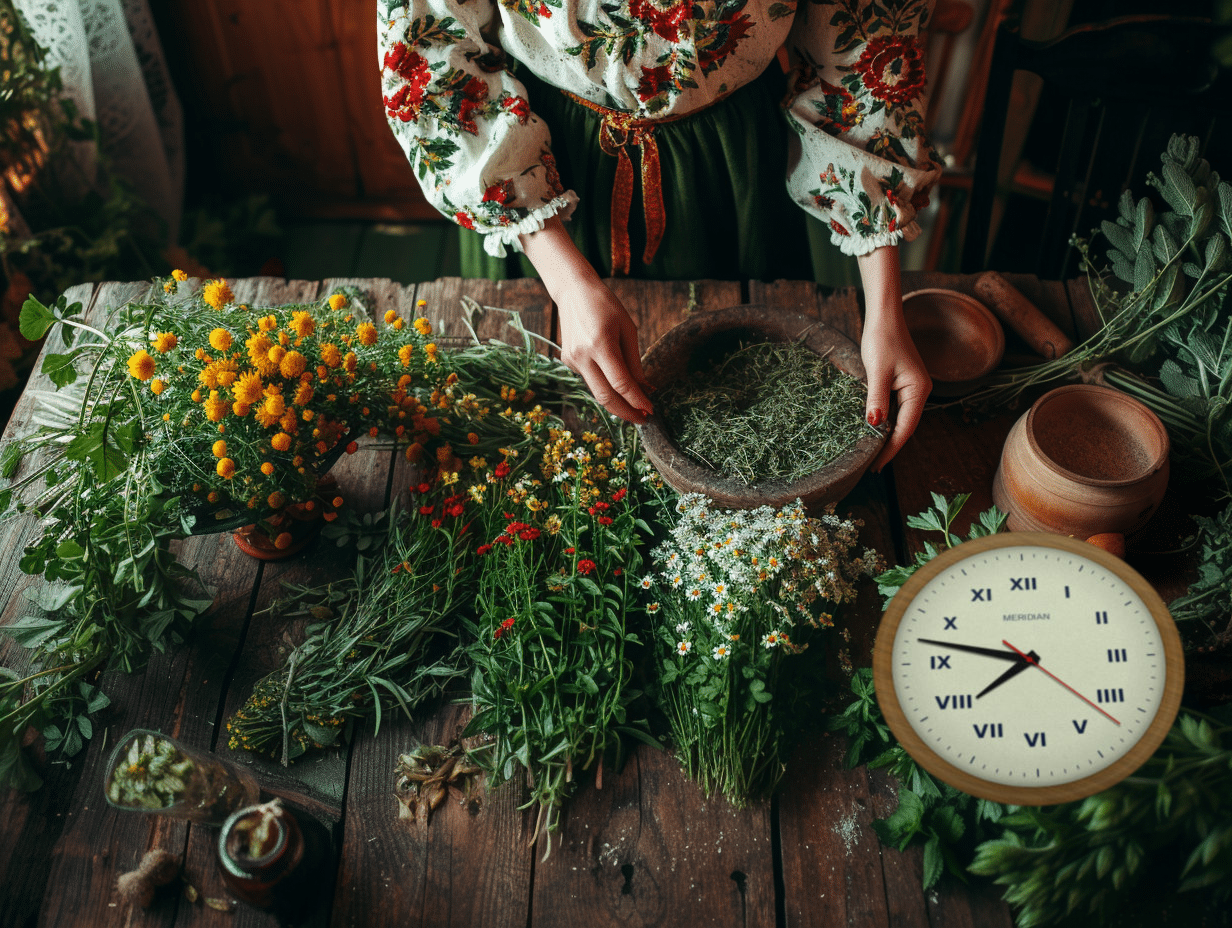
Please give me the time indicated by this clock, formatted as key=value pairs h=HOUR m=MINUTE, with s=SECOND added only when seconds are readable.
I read h=7 m=47 s=22
